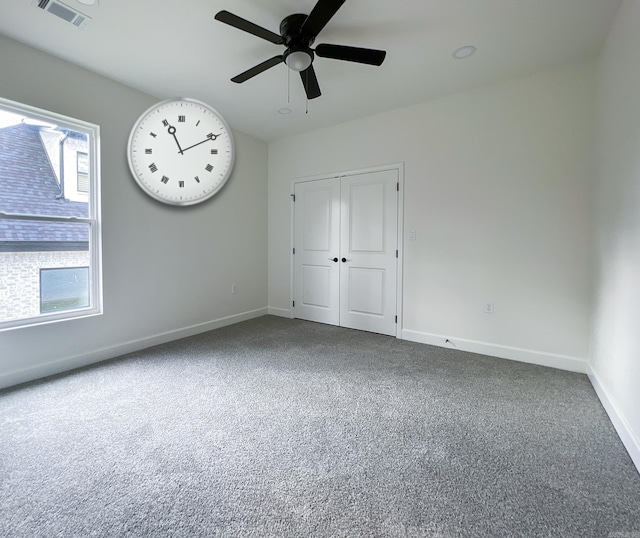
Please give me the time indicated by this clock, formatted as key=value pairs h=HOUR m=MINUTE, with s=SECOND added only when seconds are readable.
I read h=11 m=11
